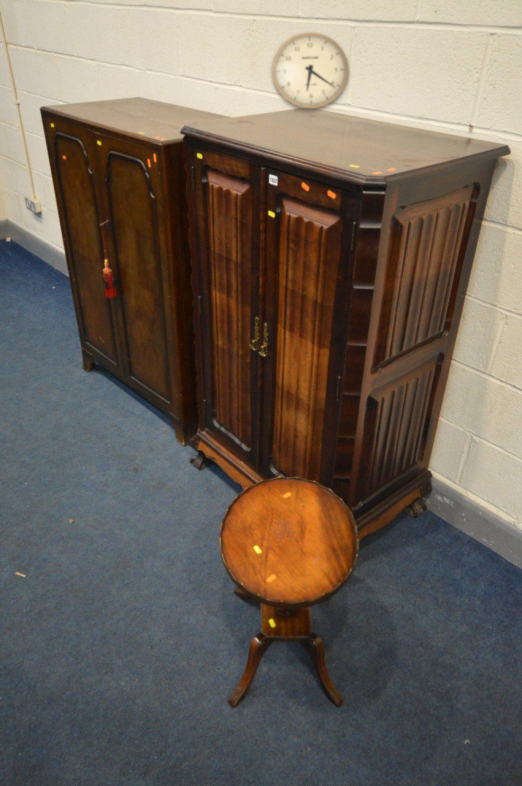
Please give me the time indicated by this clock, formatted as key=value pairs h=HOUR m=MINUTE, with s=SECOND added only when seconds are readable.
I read h=6 m=21
